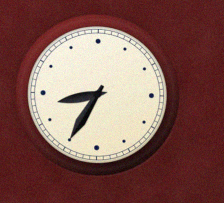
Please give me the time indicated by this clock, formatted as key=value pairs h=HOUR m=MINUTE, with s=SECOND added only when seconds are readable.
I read h=8 m=35
